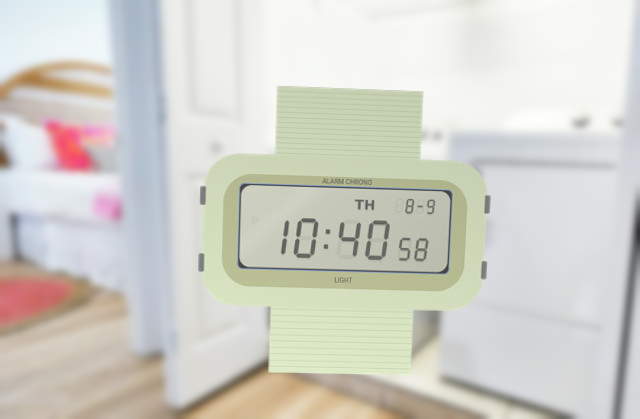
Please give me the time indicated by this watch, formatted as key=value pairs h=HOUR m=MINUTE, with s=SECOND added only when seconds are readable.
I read h=10 m=40 s=58
